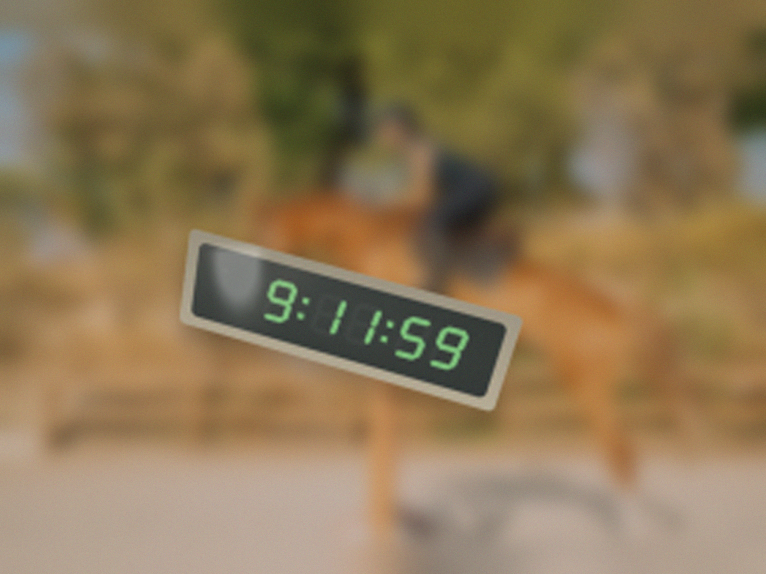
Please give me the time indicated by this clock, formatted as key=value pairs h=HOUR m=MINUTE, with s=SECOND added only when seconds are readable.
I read h=9 m=11 s=59
